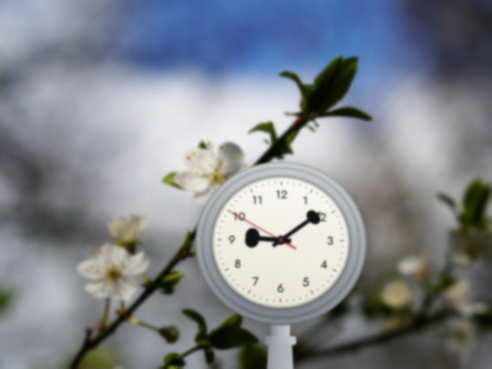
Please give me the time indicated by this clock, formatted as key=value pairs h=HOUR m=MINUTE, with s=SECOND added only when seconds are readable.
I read h=9 m=8 s=50
